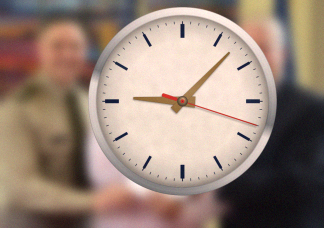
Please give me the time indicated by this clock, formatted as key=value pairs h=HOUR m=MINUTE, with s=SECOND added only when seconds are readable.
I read h=9 m=7 s=18
